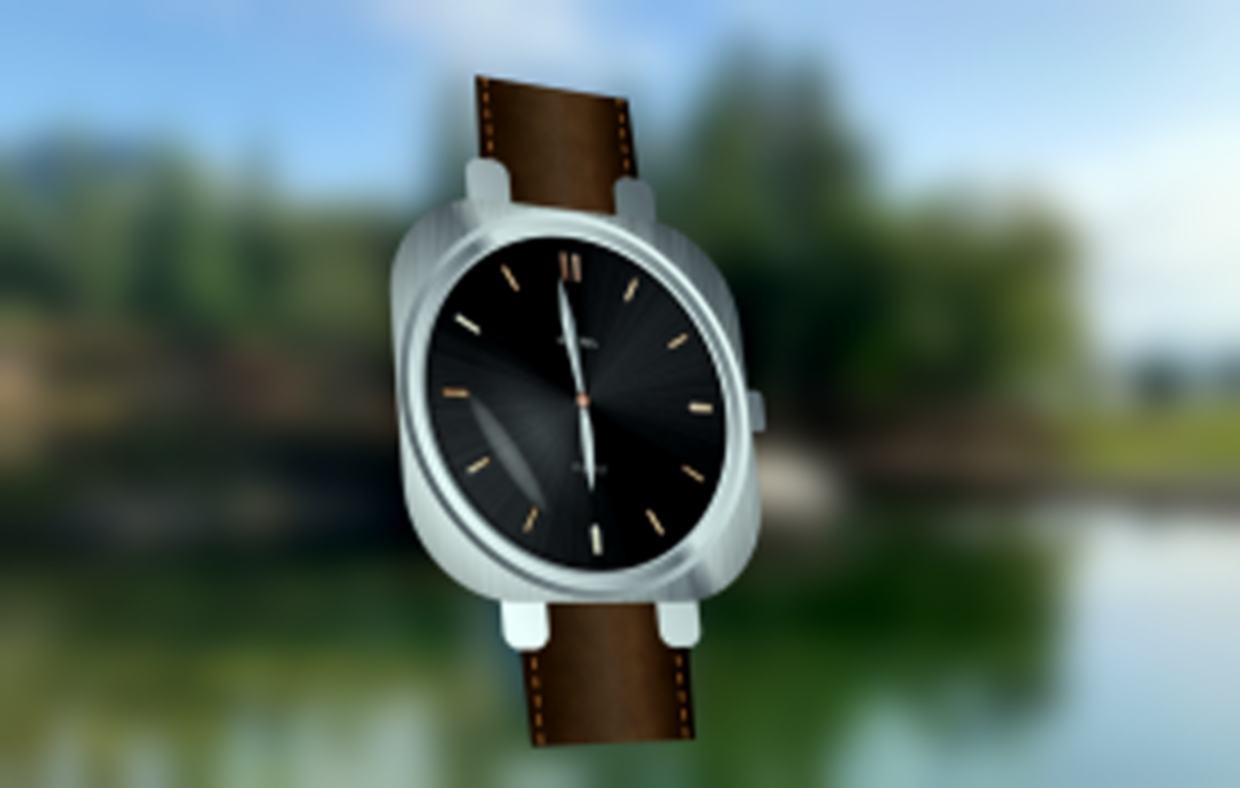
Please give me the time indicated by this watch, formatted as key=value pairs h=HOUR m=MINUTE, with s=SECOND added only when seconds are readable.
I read h=5 m=59
